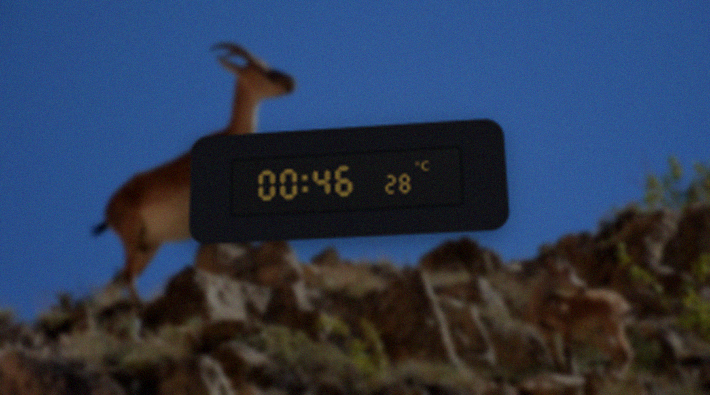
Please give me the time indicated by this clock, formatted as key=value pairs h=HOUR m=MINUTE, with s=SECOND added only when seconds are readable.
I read h=0 m=46
